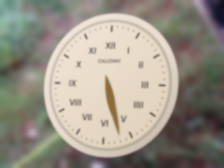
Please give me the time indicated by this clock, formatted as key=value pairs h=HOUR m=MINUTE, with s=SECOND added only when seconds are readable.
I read h=5 m=27
